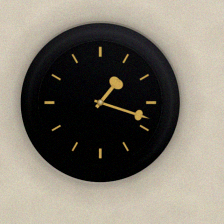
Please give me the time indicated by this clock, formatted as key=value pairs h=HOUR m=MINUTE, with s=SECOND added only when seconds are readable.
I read h=1 m=18
